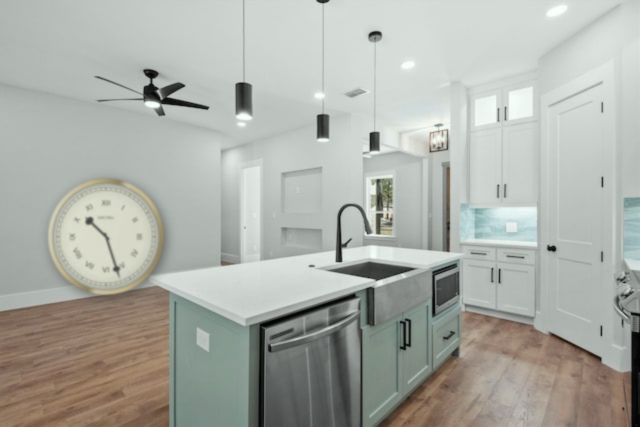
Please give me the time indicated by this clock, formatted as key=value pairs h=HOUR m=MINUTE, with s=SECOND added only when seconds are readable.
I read h=10 m=27
